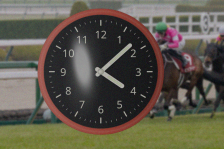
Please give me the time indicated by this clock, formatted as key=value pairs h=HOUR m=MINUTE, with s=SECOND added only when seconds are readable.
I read h=4 m=8
